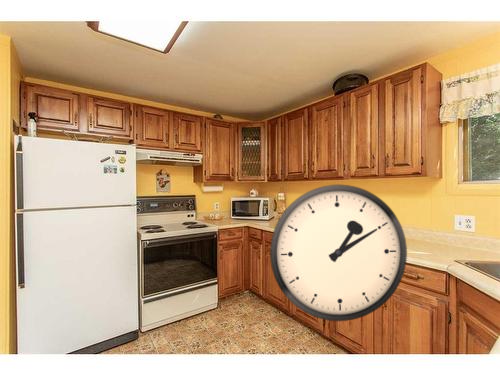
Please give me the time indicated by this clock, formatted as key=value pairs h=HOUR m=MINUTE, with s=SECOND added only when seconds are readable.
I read h=1 m=10
